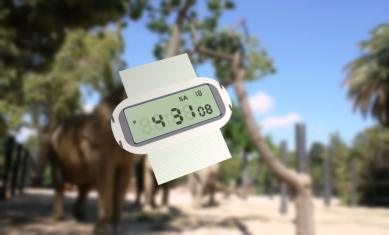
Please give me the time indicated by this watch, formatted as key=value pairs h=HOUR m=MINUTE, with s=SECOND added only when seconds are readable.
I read h=4 m=31 s=8
